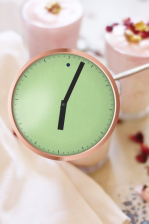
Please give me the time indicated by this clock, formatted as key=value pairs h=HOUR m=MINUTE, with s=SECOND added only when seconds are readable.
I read h=6 m=3
